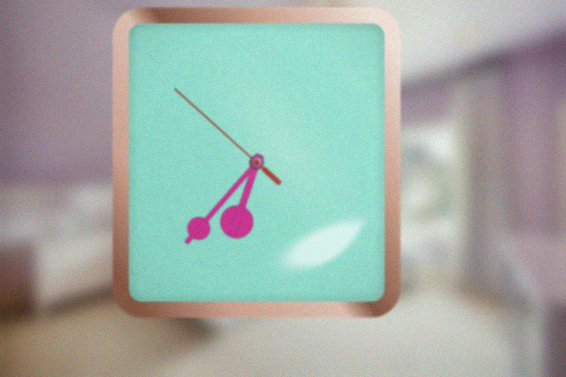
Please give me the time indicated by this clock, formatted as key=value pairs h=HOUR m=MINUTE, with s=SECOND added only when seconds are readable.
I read h=6 m=36 s=52
